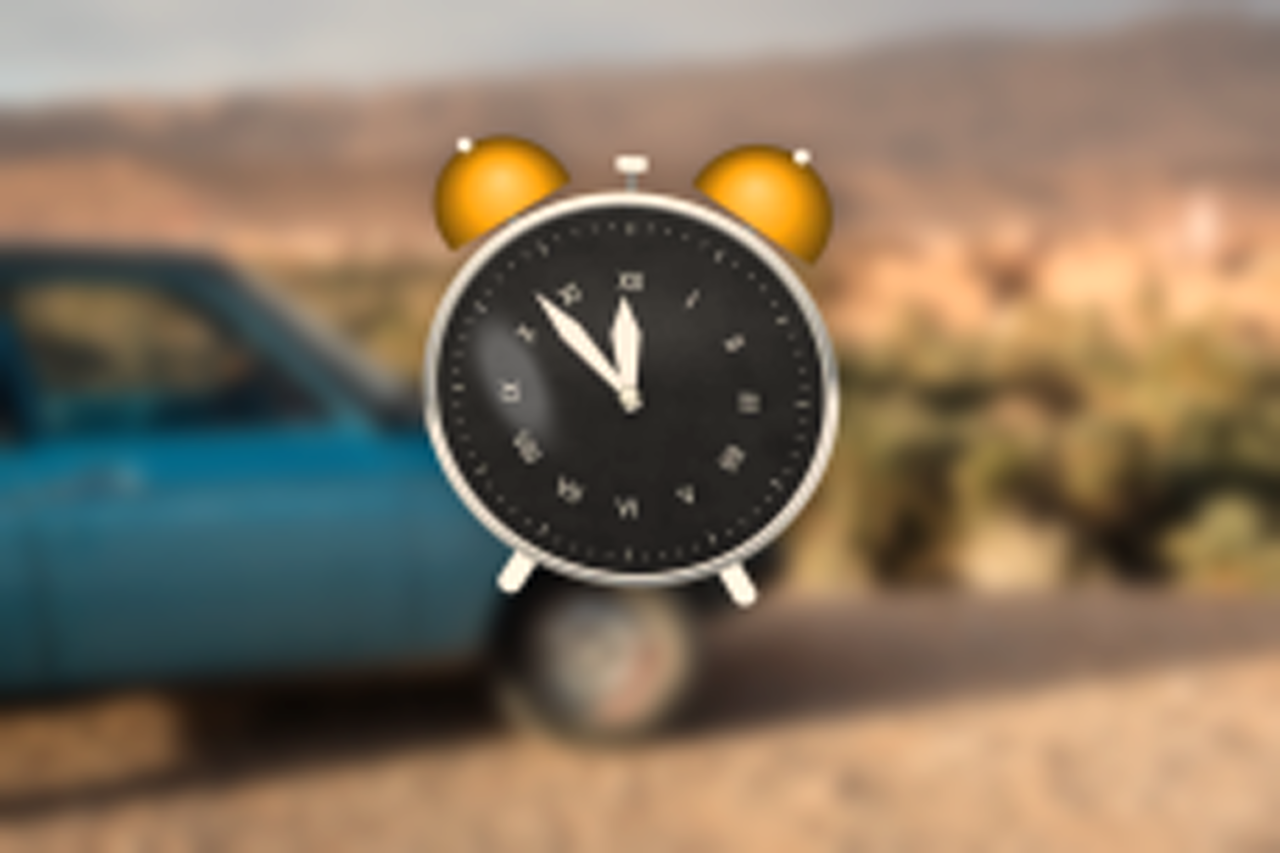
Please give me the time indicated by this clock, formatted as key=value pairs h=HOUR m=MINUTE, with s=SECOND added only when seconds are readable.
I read h=11 m=53
